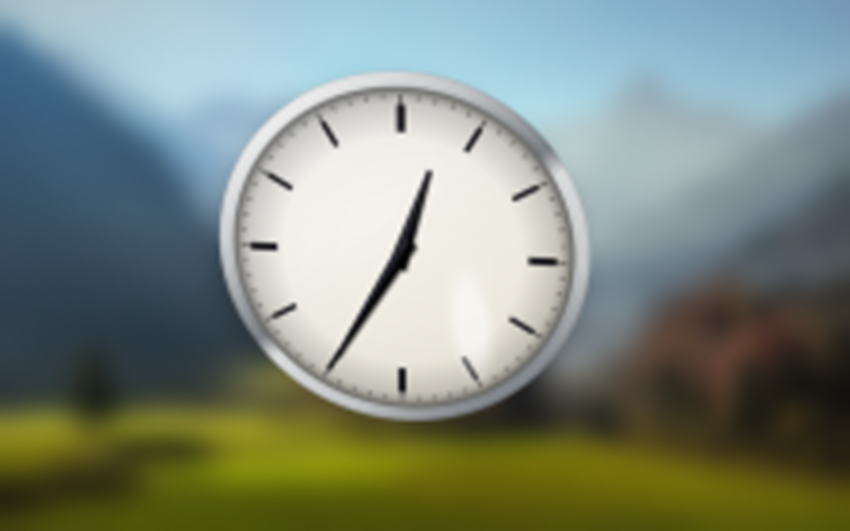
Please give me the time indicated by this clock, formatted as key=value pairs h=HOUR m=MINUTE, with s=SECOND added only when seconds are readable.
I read h=12 m=35
